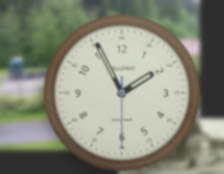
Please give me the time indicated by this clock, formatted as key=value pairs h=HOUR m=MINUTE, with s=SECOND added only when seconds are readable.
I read h=1 m=55 s=30
